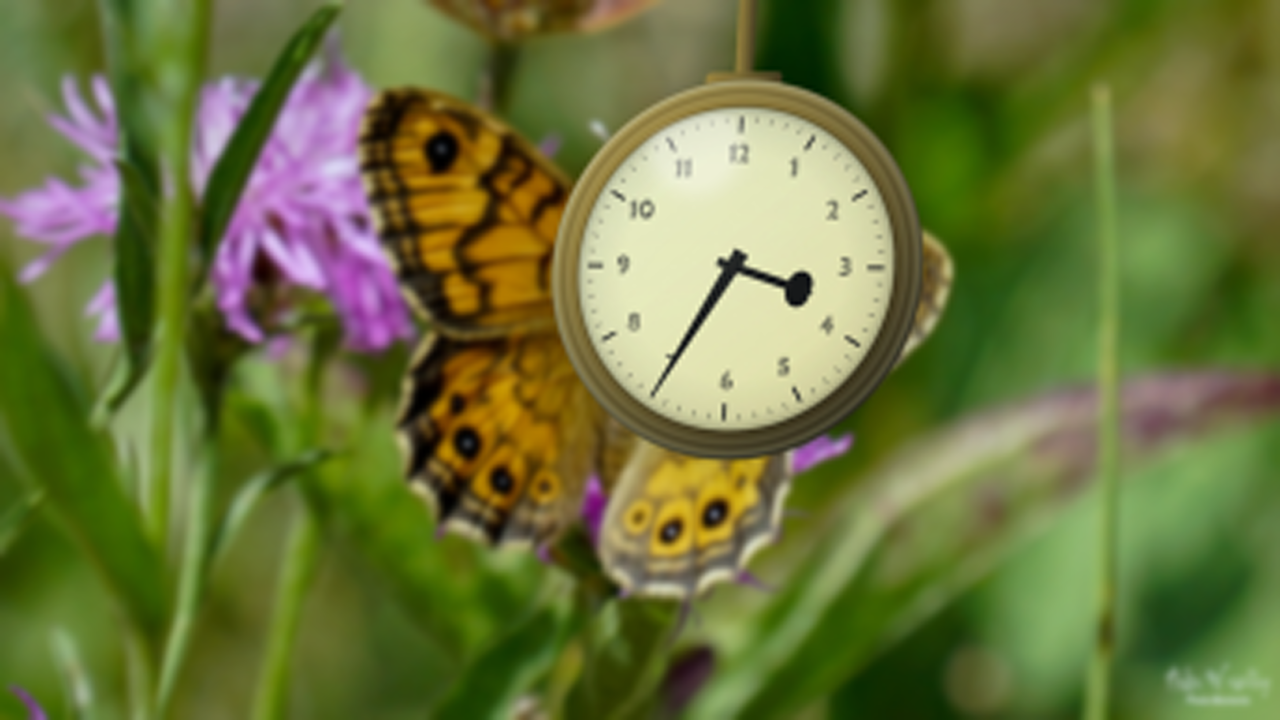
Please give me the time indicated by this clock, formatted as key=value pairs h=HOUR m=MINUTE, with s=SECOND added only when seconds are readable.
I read h=3 m=35
